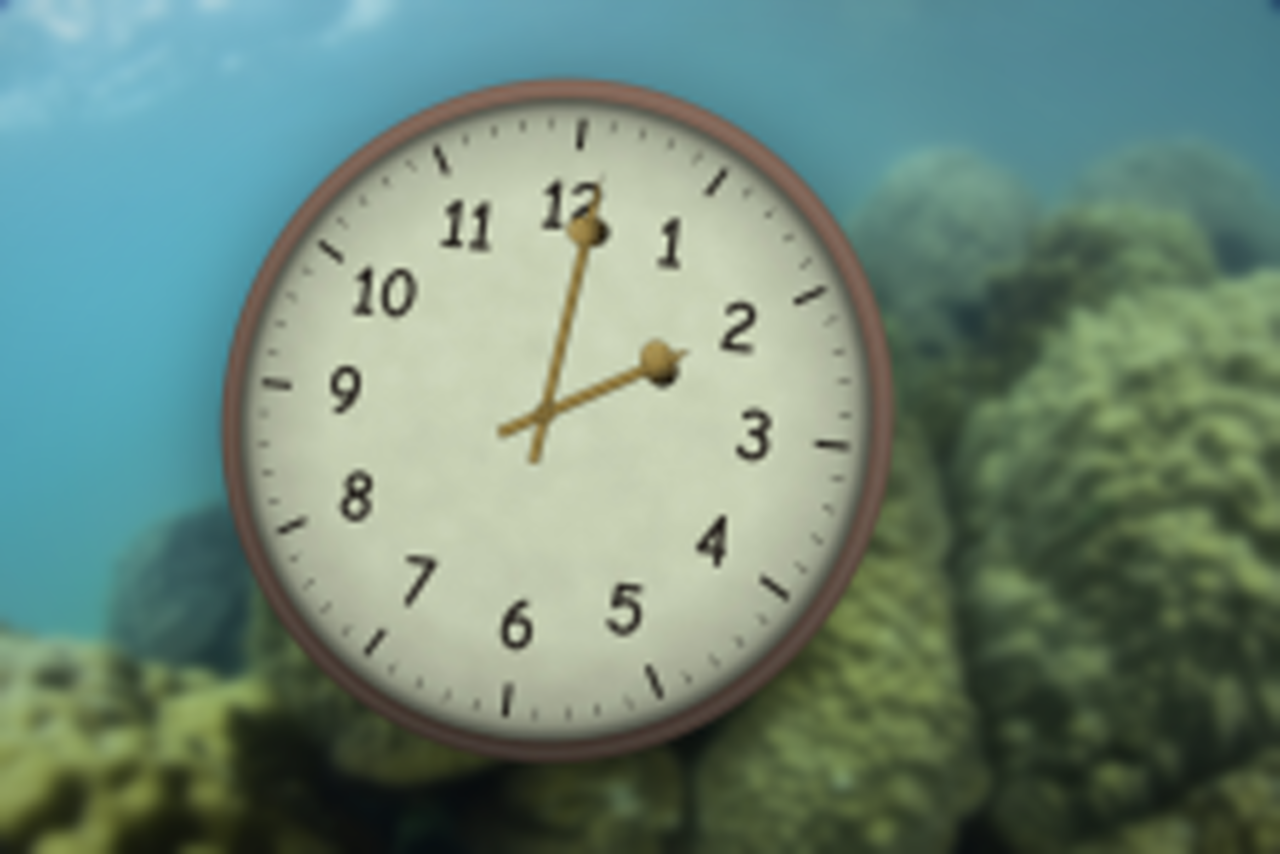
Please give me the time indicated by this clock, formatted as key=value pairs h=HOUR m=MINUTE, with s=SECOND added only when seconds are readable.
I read h=2 m=1
